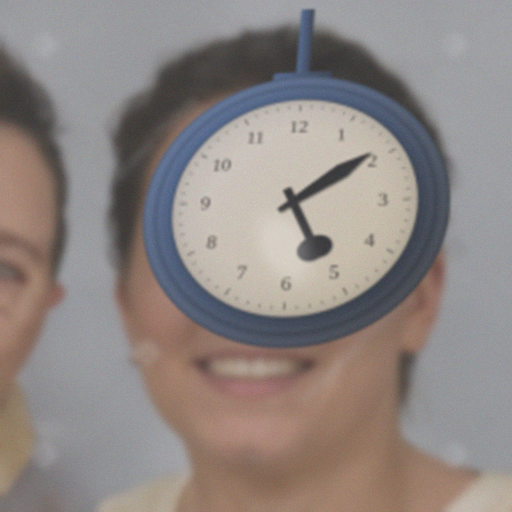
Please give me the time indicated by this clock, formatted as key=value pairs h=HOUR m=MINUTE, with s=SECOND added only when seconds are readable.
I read h=5 m=9
